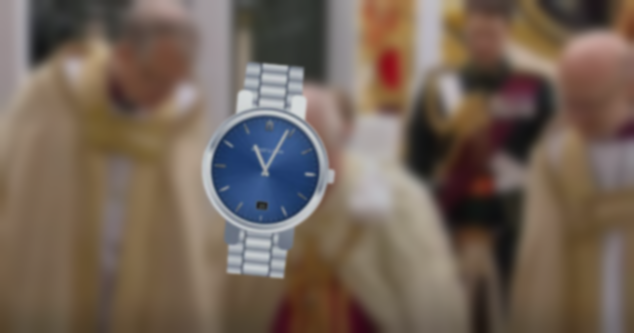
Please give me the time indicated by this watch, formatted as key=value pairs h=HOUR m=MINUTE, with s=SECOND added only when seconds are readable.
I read h=11 m=4
